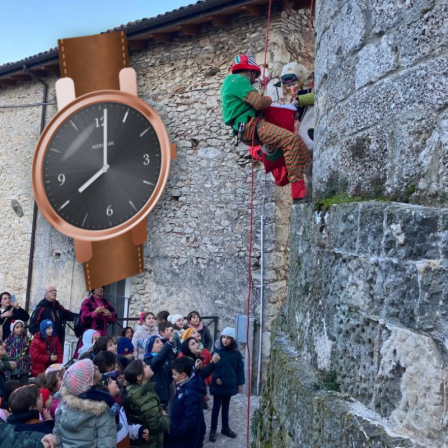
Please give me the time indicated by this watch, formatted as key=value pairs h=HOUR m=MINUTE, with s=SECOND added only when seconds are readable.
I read h=8 m=1
